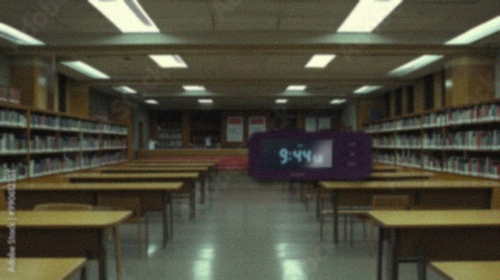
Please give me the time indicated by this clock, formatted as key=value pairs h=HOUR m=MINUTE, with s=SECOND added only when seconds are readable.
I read h=9 m=44
